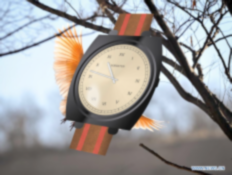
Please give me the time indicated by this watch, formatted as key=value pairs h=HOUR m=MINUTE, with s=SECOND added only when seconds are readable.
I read h=10 m=47
